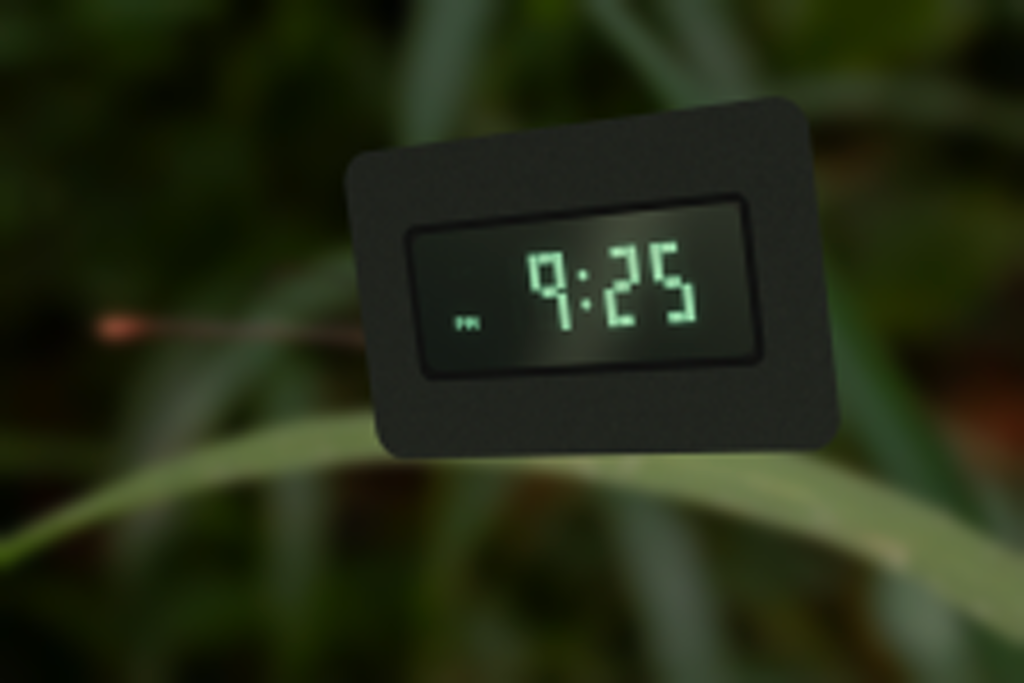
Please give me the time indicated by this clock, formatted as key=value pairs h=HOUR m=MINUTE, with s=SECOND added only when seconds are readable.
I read h=9 m=25
